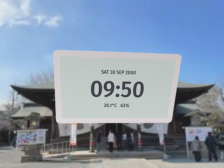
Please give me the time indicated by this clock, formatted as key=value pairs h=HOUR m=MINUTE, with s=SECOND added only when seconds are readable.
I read h=9 m=50
